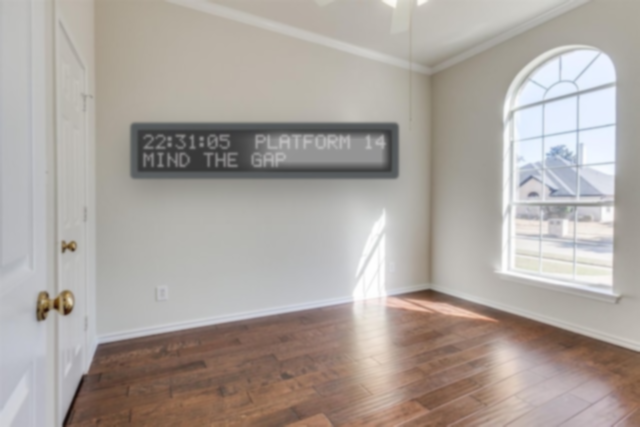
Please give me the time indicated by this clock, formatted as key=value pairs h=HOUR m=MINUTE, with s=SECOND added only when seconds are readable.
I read h=22 m=31 s=5
